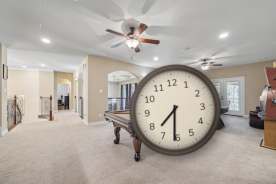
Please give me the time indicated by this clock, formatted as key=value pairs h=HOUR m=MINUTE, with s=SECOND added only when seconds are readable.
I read h=7 m=31
